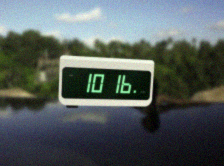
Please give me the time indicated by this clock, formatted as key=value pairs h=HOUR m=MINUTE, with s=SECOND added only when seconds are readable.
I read h=10 m=16
